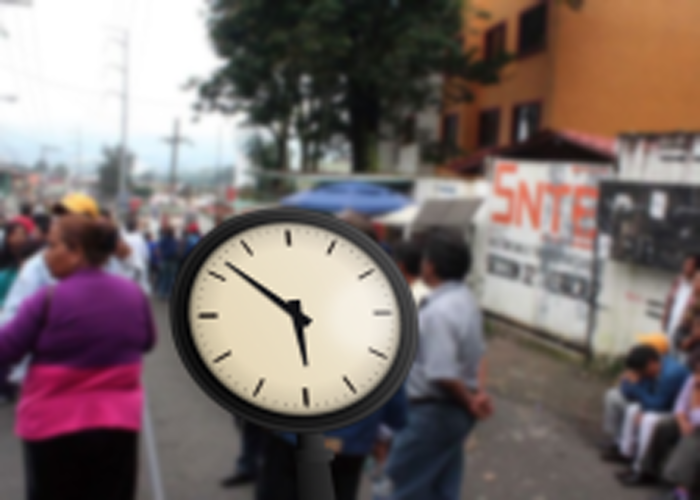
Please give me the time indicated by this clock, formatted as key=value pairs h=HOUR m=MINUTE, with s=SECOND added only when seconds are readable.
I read h=5 m=52
